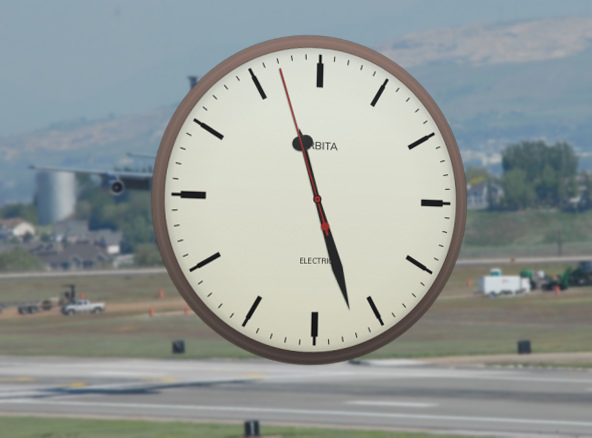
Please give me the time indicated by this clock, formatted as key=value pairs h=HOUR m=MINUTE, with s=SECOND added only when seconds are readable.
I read h=11 m=26 s=57
